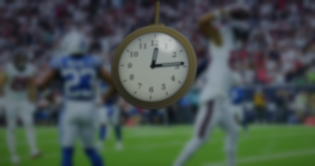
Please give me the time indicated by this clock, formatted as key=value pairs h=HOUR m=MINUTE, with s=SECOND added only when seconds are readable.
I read h=12 m=14
